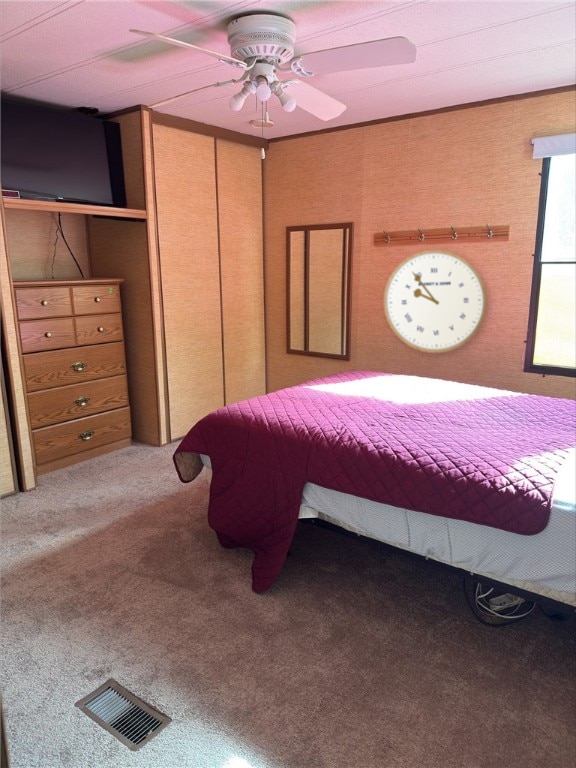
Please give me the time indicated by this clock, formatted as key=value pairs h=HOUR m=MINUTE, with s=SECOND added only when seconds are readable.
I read h=9 m=54
